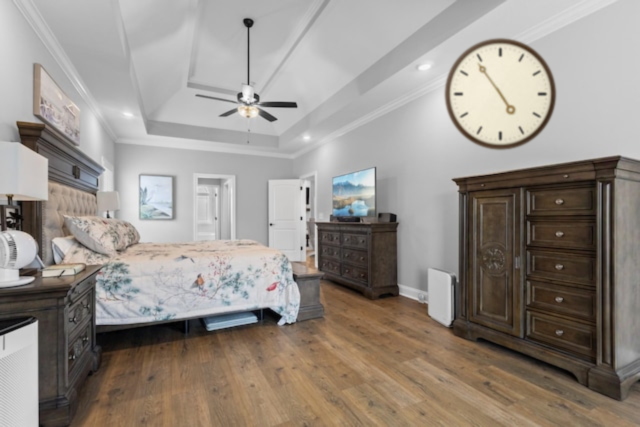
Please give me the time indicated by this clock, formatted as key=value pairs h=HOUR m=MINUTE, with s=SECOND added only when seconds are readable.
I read h=4 m=54
